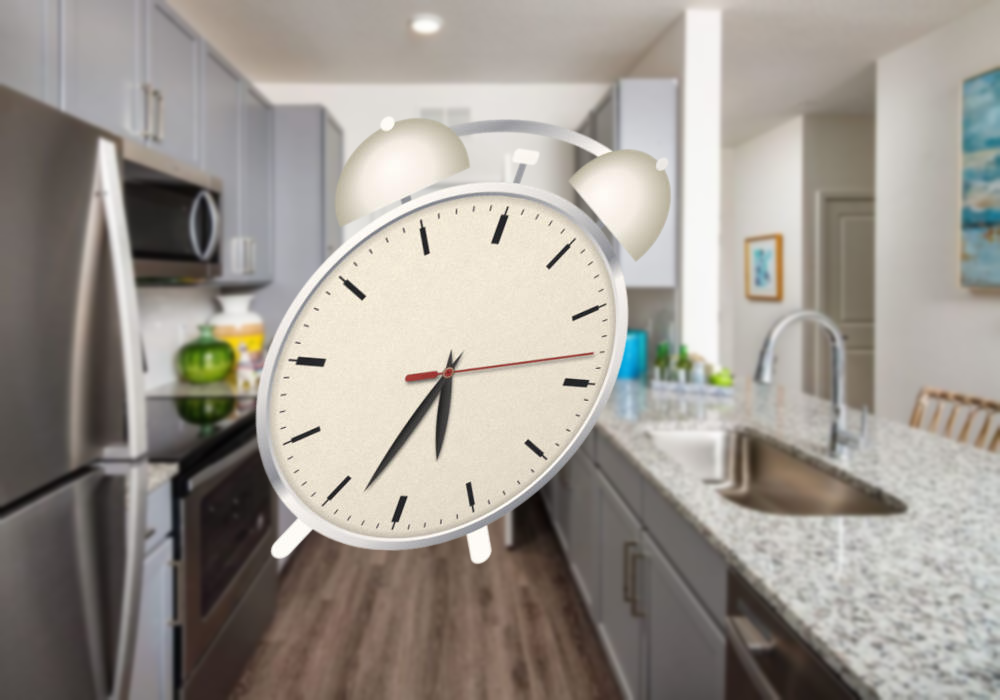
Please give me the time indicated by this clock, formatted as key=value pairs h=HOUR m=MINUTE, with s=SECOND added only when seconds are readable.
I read h=5 m=33 s=13
